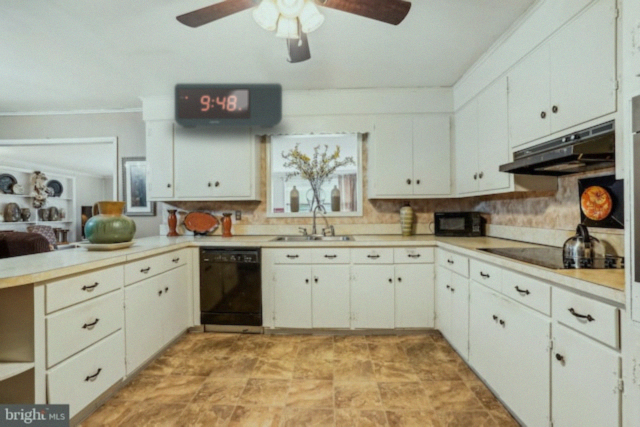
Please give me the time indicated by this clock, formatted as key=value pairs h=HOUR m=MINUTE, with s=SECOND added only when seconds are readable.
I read h=9 m=48
